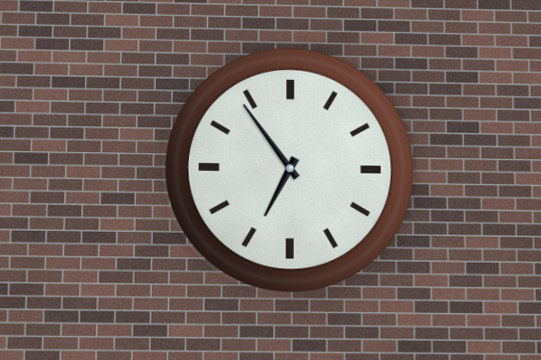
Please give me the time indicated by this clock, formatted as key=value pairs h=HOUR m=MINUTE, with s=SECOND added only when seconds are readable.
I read h=6 m=54
